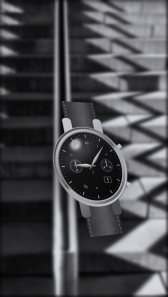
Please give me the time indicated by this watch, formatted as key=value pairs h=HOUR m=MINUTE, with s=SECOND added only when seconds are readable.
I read h=9 m=7
